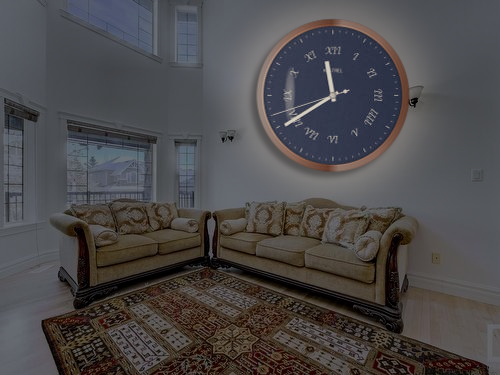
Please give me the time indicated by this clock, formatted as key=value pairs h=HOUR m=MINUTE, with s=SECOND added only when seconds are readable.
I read h=11 m=39 s=42
